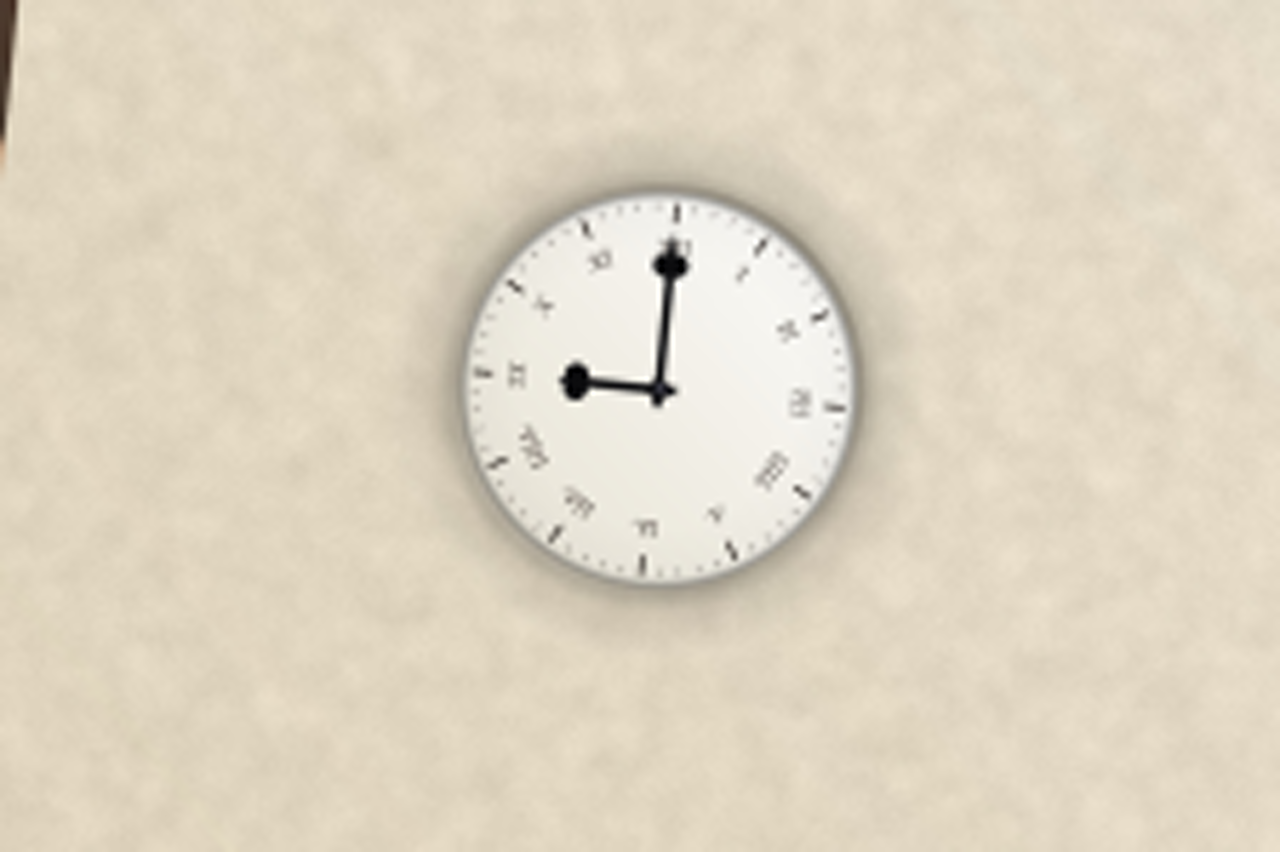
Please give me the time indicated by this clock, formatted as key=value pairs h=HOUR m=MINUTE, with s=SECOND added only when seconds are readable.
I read h=9 m=0
